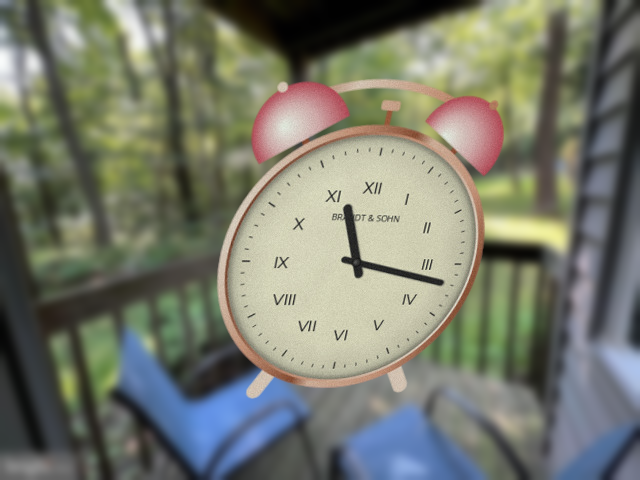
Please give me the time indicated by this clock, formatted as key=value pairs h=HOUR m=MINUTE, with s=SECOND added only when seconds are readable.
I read h=11 m=17
